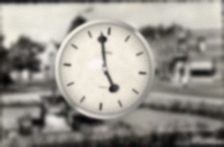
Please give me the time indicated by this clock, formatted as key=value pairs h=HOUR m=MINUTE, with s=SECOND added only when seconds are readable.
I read h=4 m=58
